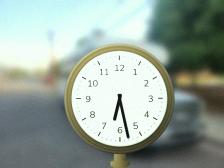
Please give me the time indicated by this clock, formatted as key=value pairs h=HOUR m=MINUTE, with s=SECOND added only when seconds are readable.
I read h=6 m=28
